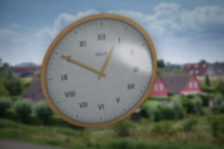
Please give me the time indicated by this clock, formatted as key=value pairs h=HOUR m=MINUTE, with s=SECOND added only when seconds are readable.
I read h=12 m=50
